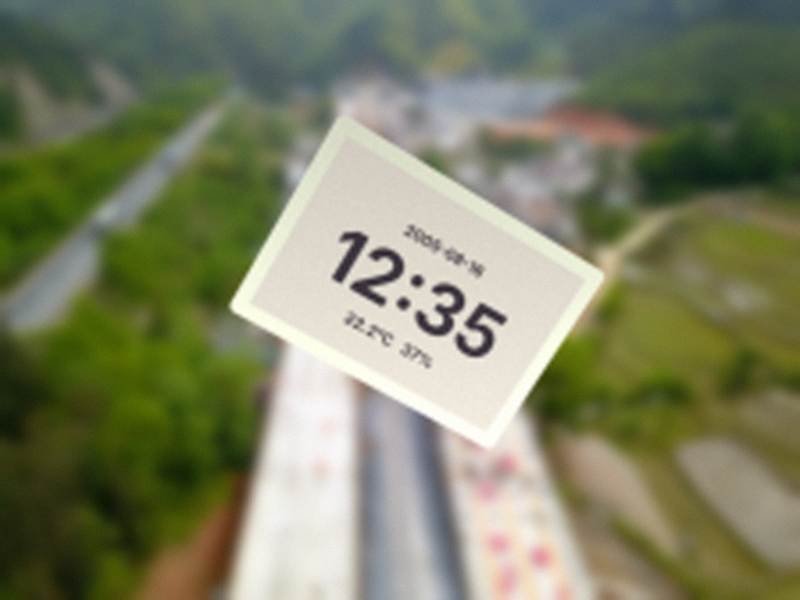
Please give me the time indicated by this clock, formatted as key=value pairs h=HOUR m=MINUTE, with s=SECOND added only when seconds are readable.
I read h=12 m=35
